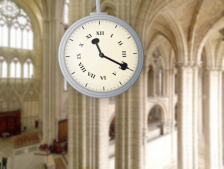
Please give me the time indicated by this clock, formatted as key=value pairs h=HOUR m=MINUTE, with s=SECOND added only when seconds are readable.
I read h=11 m=20
